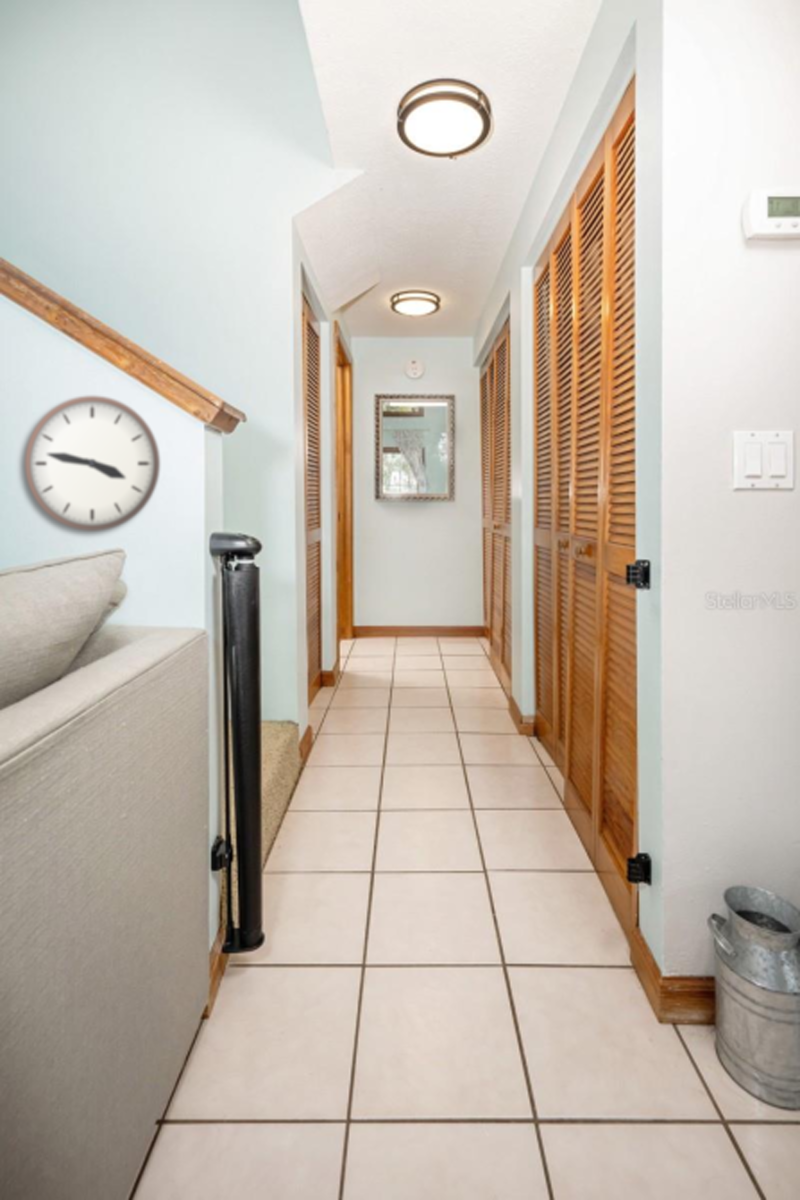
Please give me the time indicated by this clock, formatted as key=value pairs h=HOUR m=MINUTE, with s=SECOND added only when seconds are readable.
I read h=3 m=47
